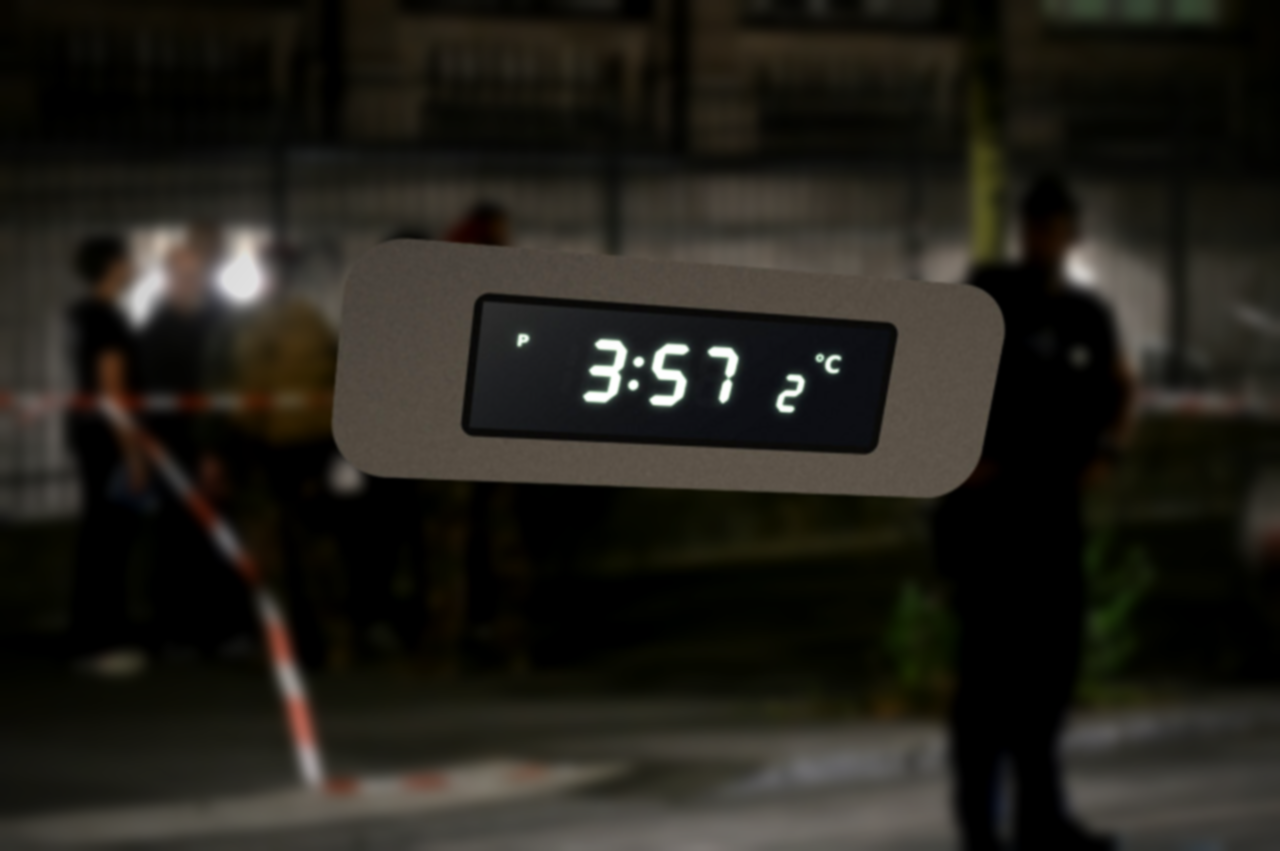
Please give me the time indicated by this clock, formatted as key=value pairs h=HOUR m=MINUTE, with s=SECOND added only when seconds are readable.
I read h=3 m=57
